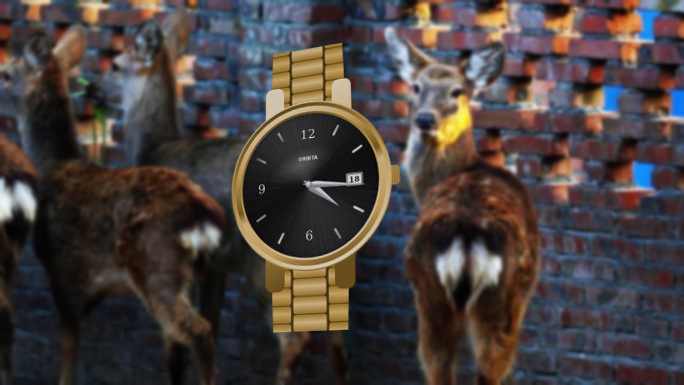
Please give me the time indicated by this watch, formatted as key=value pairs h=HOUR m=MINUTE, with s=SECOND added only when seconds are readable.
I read h=4 m=16
